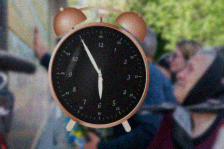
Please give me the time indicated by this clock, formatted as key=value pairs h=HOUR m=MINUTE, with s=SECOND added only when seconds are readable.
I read h=5 m=55
